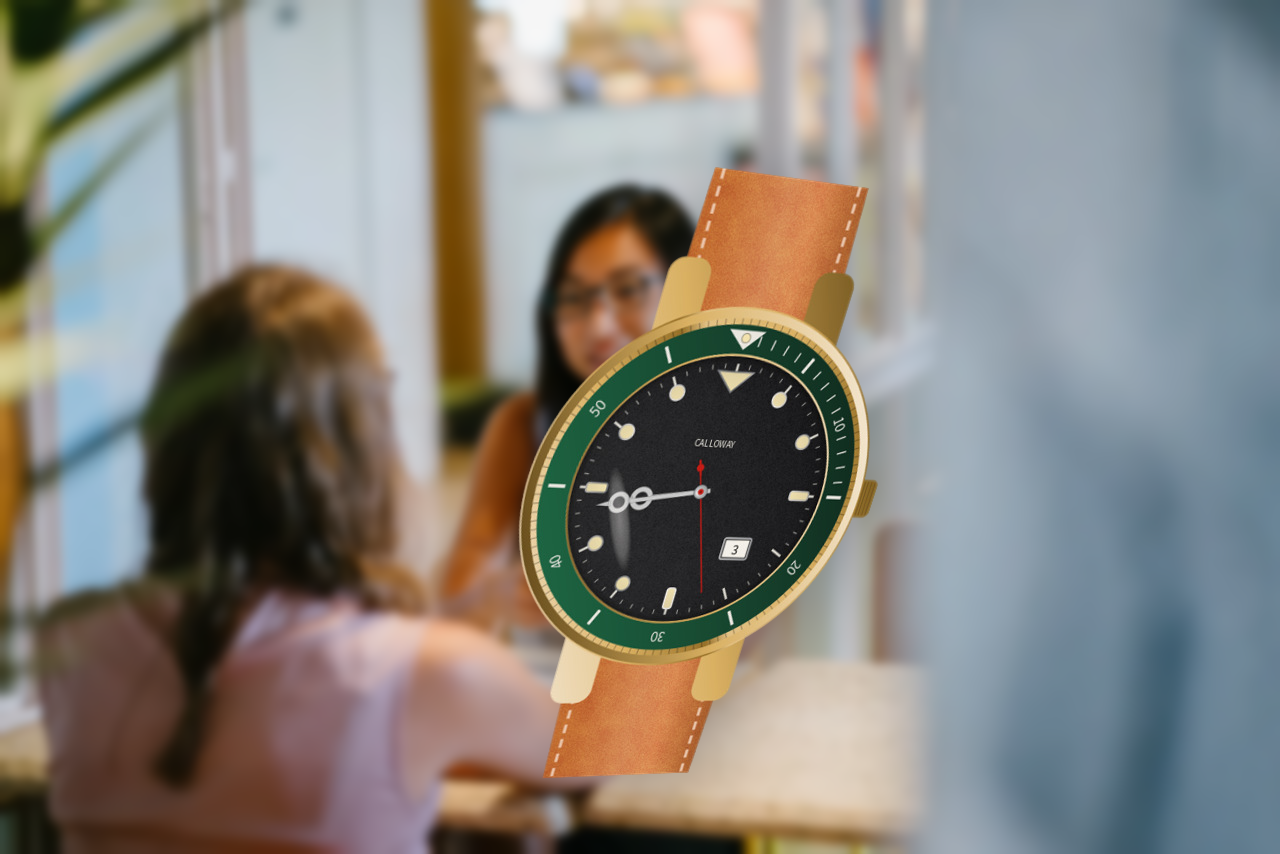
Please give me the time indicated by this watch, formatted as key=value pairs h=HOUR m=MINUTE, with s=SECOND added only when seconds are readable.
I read h=8 m=43 s=27
